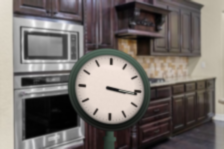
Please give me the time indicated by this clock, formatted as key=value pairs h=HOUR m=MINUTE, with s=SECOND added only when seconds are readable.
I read h=3 m=16
